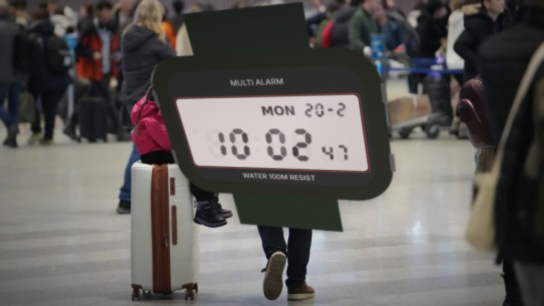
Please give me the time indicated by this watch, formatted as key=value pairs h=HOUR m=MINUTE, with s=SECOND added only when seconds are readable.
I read h=10 m=2 s=47
